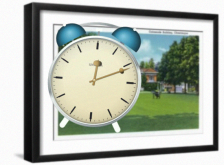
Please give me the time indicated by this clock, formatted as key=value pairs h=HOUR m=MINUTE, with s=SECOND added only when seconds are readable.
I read h=12 m=11
